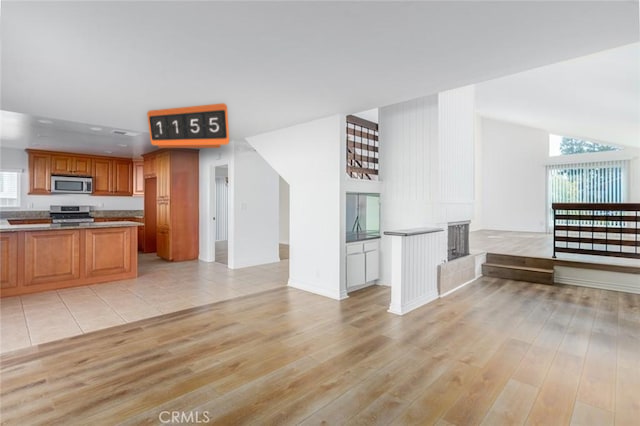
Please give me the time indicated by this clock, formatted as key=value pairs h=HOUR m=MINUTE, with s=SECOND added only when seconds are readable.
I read h=11 m=55
